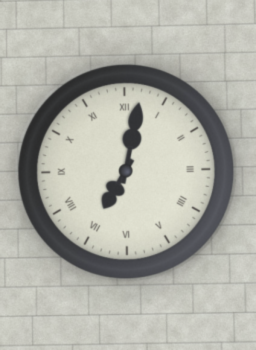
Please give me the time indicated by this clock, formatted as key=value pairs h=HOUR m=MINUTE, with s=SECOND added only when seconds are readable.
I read h=7 m=2
